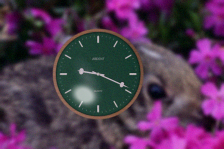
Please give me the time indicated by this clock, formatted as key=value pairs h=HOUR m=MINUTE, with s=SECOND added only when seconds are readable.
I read h=9 m=19
